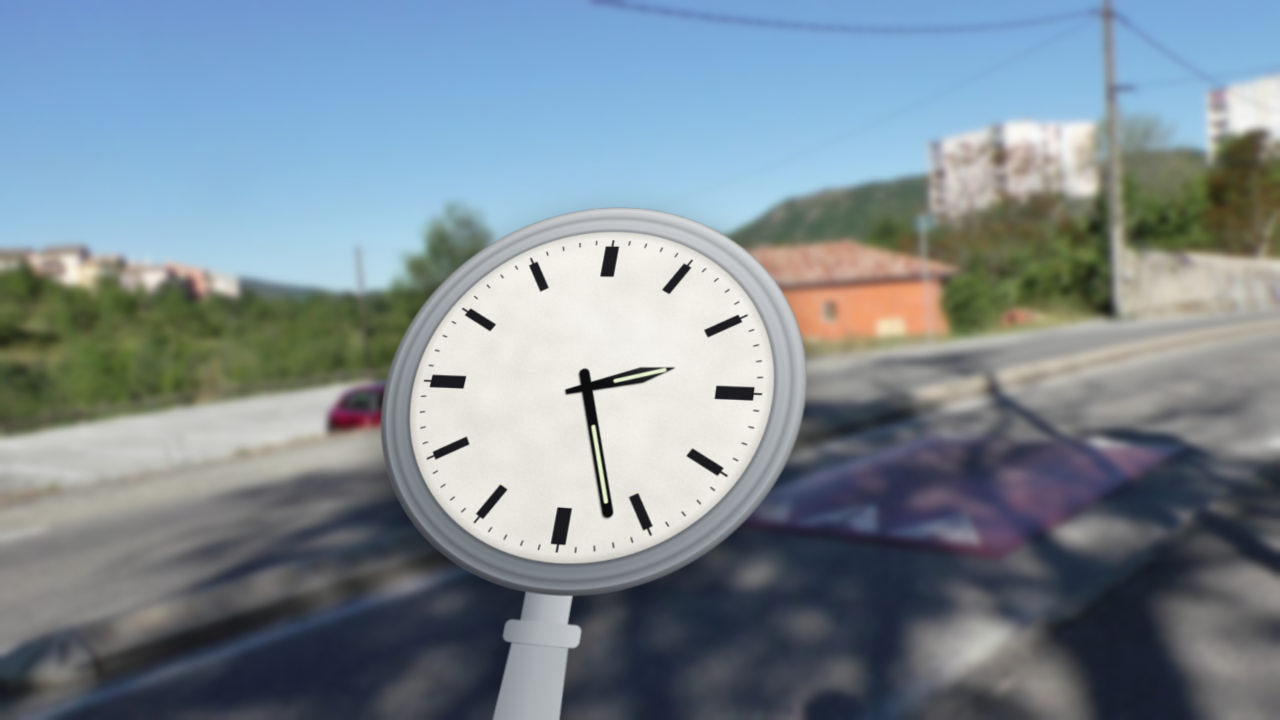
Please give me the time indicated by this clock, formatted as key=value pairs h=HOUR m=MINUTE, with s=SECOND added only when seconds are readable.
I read h=2 m=27
